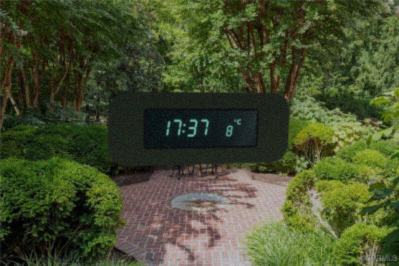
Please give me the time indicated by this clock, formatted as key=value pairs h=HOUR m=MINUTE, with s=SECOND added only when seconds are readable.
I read h=17 m=37
